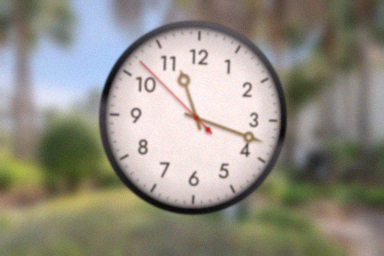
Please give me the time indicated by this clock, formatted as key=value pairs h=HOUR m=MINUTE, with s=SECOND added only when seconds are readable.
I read h=11 m=17 s=52
